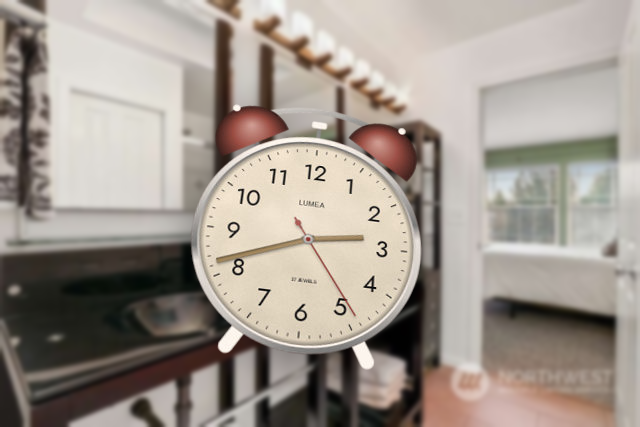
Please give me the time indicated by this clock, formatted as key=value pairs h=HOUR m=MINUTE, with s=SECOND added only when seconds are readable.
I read h=2 m=41 s=24
